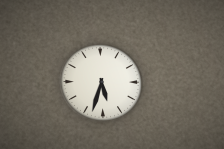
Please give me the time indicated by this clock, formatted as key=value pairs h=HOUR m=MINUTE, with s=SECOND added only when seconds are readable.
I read h=5 m=33
